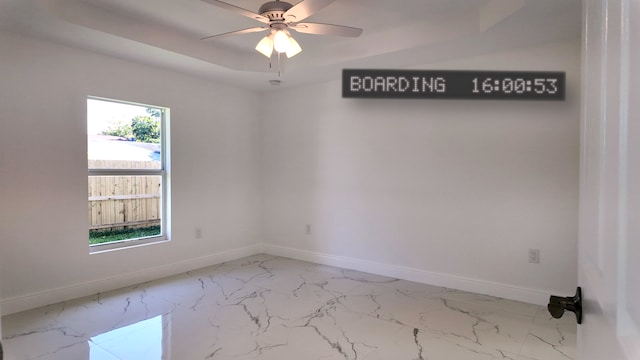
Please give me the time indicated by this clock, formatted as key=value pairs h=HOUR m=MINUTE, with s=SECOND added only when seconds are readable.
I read h=16 m=0 s=53
